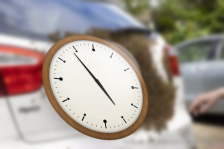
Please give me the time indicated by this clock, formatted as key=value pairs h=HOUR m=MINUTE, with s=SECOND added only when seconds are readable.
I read h=4 m=54
